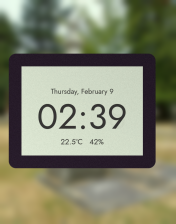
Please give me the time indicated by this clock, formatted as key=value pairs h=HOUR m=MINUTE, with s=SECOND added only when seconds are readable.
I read h=2 m=39
